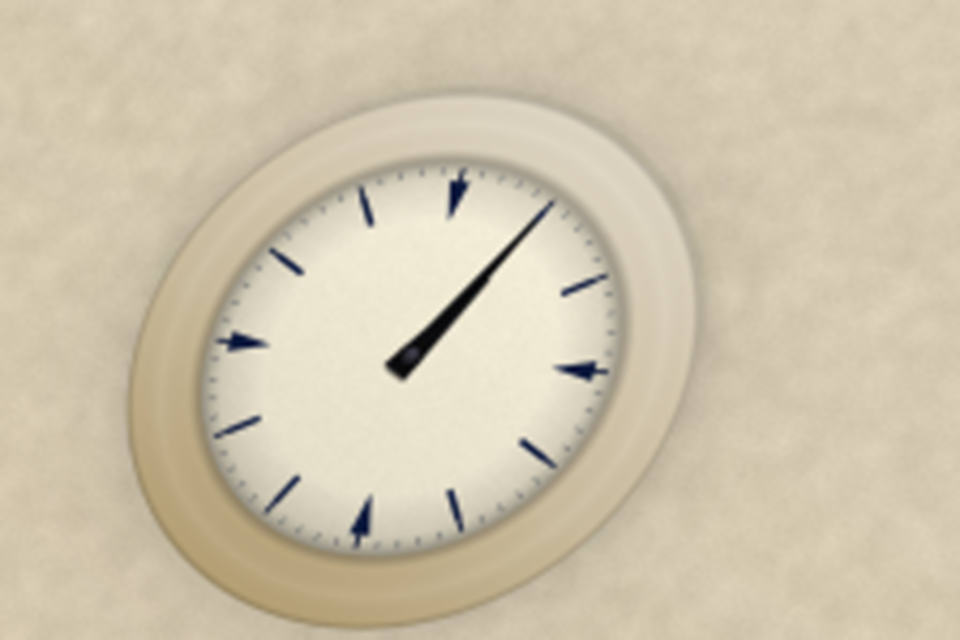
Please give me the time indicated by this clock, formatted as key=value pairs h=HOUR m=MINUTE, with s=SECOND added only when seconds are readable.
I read h=1 m=5
